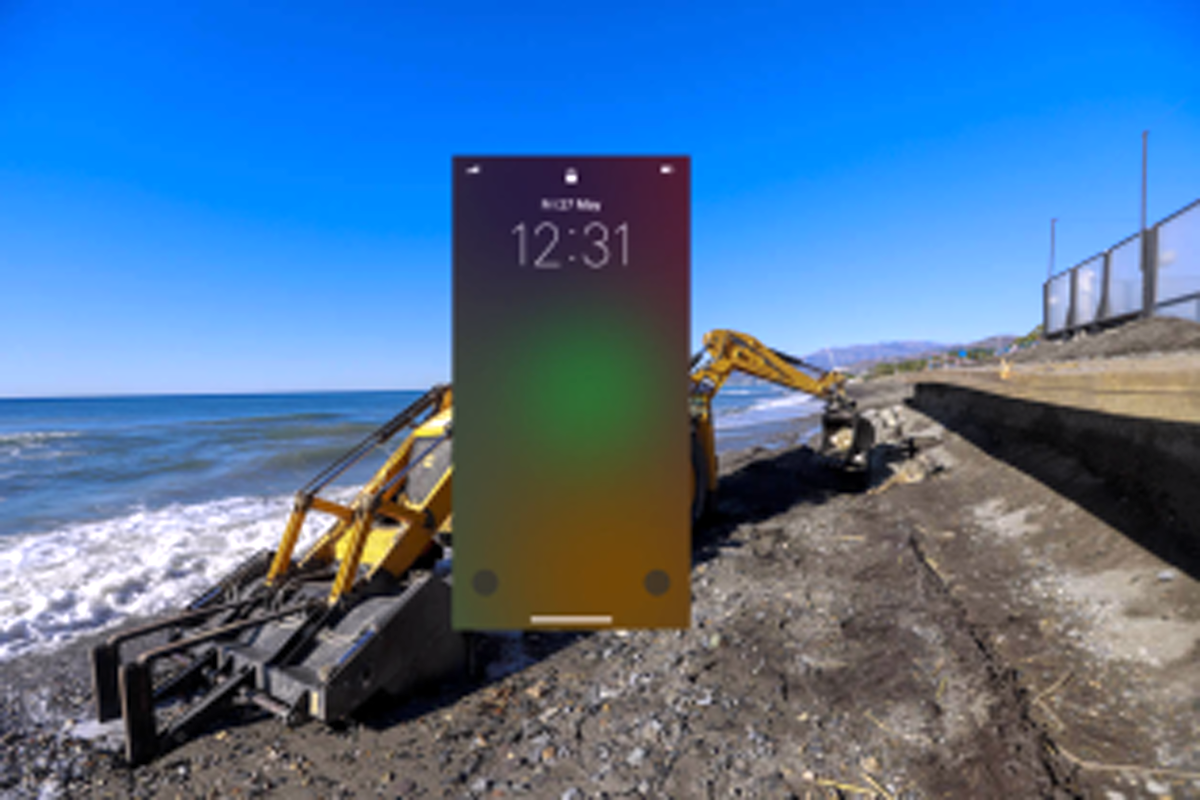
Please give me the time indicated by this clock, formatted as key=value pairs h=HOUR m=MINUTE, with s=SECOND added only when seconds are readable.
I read h=12 m=31
